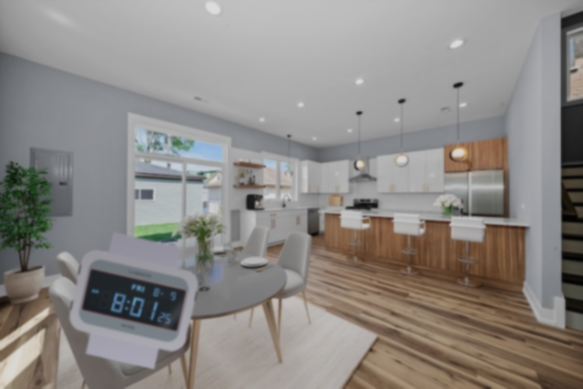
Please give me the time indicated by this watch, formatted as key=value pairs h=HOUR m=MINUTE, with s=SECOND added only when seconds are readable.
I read h=8 m=1
